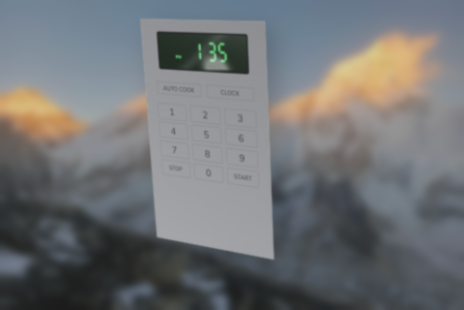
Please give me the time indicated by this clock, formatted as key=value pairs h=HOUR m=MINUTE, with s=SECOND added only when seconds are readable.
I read h=1 m=35
